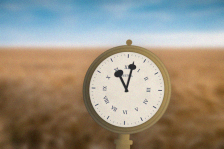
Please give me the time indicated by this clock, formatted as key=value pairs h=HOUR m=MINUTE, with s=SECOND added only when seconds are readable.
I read h=11 m=2
